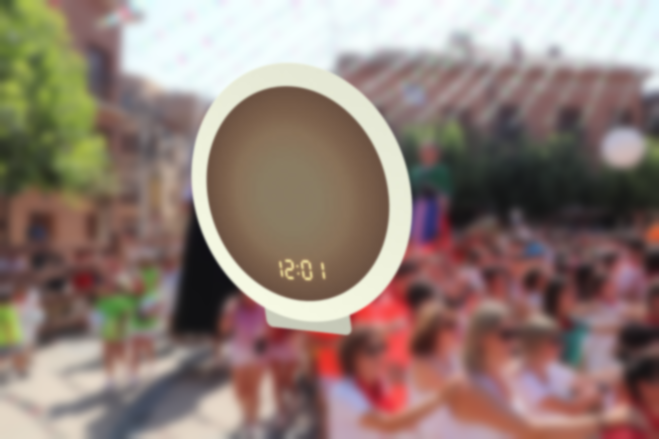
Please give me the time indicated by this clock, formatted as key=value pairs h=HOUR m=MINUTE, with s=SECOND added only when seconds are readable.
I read h=12 m=1
